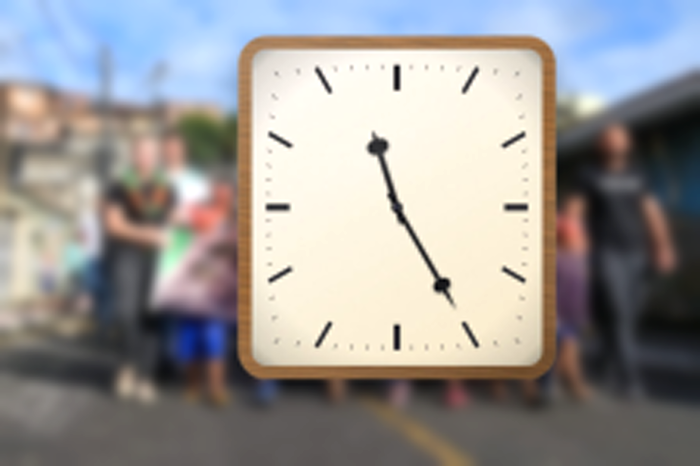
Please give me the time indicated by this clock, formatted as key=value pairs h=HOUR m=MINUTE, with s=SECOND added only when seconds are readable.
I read h=11 m=25
